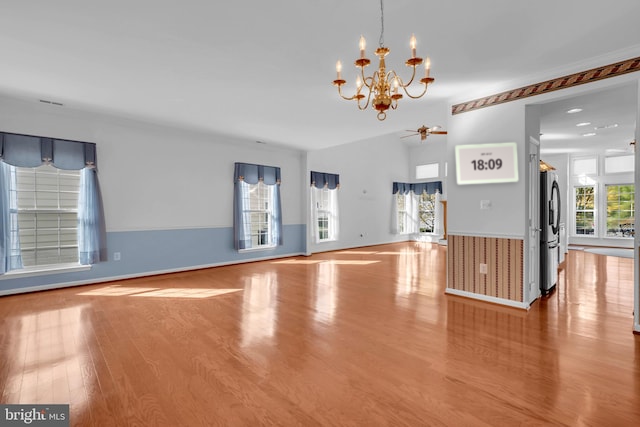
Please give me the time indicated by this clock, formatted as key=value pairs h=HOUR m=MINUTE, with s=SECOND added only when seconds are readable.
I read h=18 m=9
